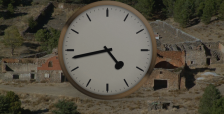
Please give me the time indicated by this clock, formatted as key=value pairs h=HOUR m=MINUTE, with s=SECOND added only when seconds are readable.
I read h=4 m=43
